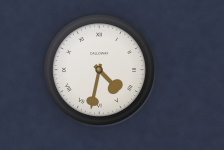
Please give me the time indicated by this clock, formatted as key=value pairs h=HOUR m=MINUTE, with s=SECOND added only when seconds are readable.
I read h=4 m=32
